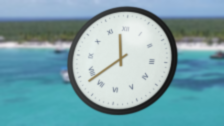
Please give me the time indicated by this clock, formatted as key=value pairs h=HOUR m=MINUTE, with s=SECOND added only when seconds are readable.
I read h=11 m=38
